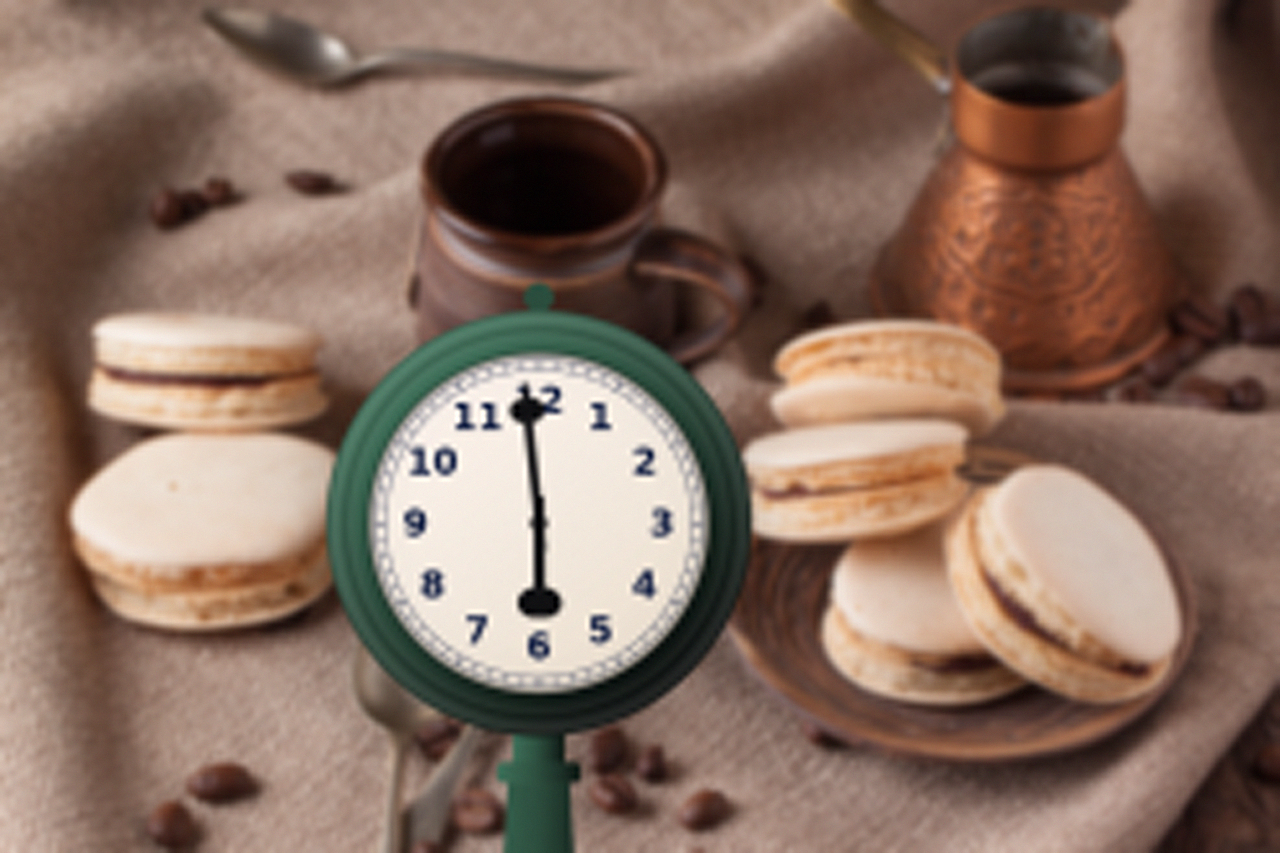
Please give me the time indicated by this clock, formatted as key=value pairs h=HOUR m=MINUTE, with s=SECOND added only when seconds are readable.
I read h=5 m=59
